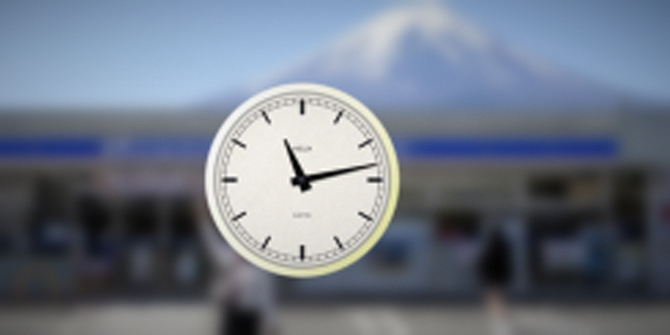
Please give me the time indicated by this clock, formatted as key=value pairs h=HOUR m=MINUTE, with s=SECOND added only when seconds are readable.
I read h=11 m=13
